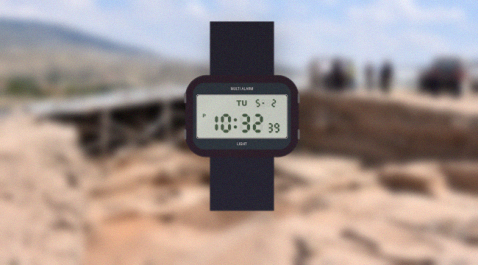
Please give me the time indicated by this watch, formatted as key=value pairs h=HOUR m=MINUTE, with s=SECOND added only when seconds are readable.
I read h=10 m=32 s=39
